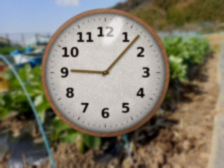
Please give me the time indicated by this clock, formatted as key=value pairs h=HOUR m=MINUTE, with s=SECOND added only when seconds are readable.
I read h=9 m=7
